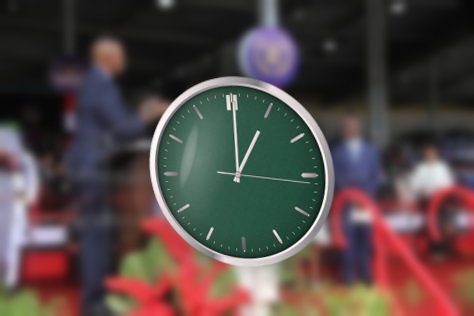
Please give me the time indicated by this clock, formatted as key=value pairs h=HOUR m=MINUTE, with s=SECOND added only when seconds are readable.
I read h=1 m=0 s=16
